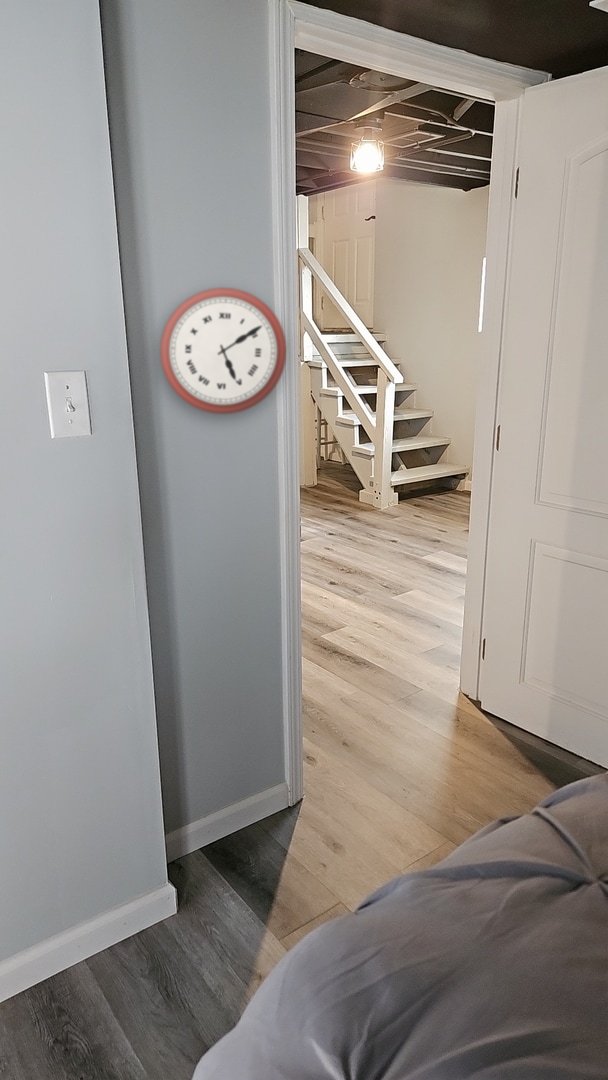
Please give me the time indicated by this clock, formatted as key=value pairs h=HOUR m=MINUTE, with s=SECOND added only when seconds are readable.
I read h=5 m=9
